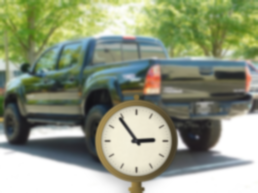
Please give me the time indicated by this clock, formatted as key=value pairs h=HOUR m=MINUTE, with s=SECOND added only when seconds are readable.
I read h=2 m=54
